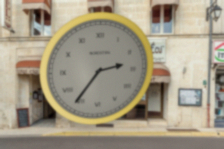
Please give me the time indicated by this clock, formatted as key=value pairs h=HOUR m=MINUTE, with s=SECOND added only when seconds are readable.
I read h=2 m=36
